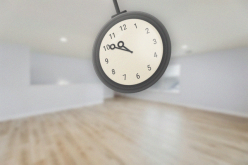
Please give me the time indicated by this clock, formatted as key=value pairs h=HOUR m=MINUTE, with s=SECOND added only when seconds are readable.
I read h=10 m=51
